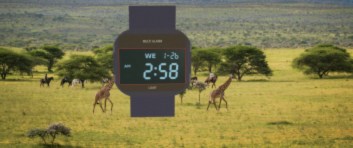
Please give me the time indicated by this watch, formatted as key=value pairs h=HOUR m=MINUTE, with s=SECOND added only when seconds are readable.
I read h=2 m=58
